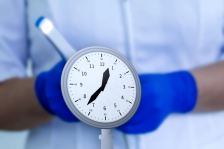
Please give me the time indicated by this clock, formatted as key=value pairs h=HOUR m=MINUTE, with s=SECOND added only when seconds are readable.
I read h=12 m=37
